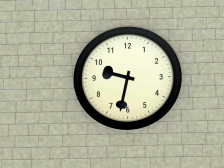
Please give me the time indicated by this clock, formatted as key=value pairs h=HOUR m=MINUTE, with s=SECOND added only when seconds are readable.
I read h=9 m=32
